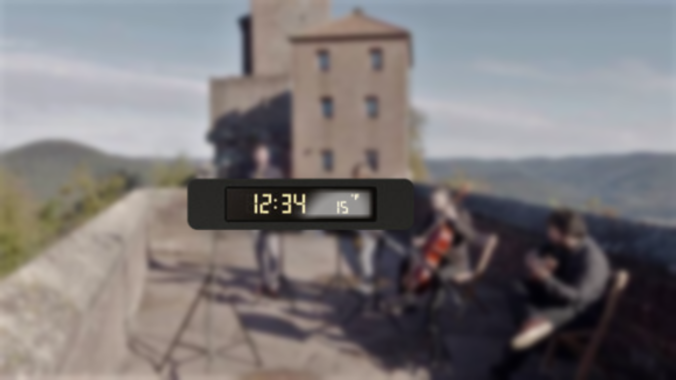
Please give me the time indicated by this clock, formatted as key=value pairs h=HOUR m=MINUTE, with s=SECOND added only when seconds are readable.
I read h=12 m=34
